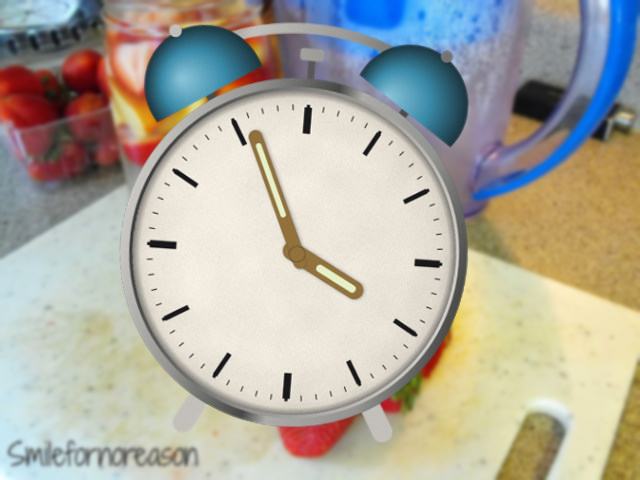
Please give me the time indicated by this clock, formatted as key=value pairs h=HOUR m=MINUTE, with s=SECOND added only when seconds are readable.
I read h=3 m=56
